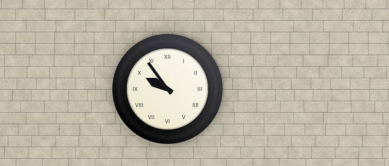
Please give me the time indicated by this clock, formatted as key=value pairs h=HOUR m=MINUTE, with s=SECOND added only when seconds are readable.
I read h=9 m=54
